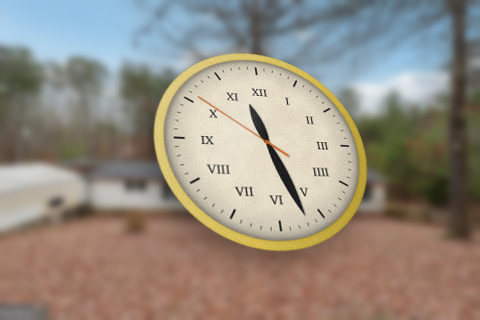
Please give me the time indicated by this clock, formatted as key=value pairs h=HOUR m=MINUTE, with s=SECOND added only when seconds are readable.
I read h=11 m=26 s=51
